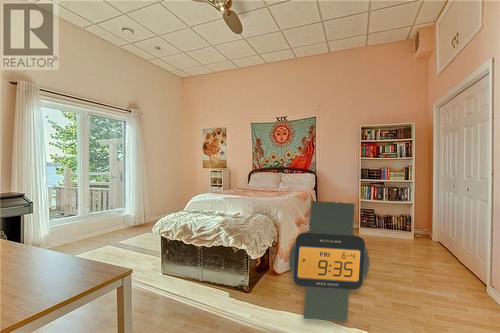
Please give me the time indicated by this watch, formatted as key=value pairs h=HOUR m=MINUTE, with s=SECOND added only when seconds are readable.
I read h=9 m=35
